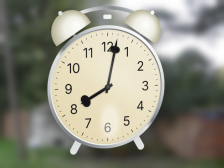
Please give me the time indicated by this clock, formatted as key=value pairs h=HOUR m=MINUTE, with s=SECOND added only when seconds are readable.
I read h=8 m=2
